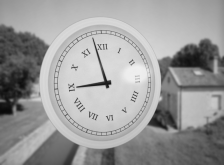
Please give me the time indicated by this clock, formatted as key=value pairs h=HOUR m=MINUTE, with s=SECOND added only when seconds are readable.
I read h=8 m=58
